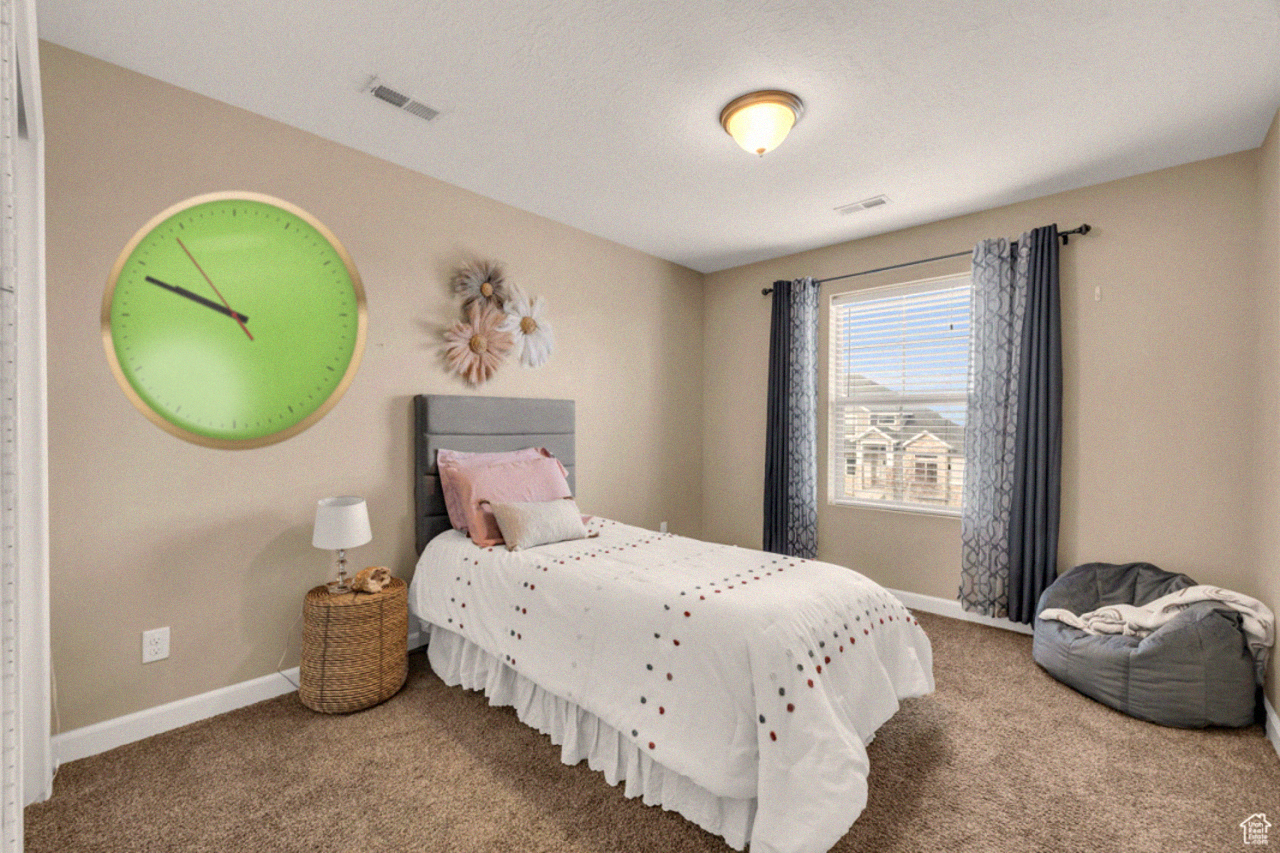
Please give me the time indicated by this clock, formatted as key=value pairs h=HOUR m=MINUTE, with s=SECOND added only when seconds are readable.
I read h=9 m=48 s=54
